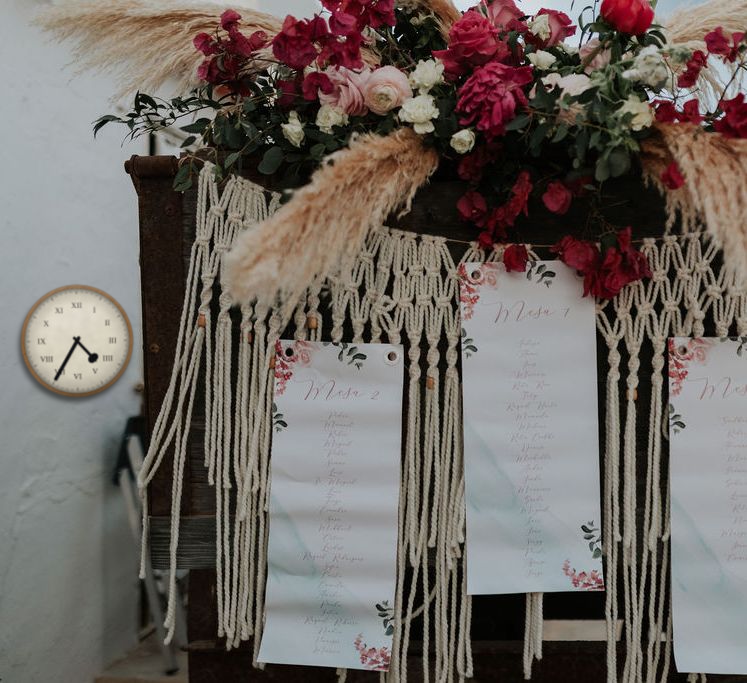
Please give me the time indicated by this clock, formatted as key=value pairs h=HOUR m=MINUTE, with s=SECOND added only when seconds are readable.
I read h=4 m=35
